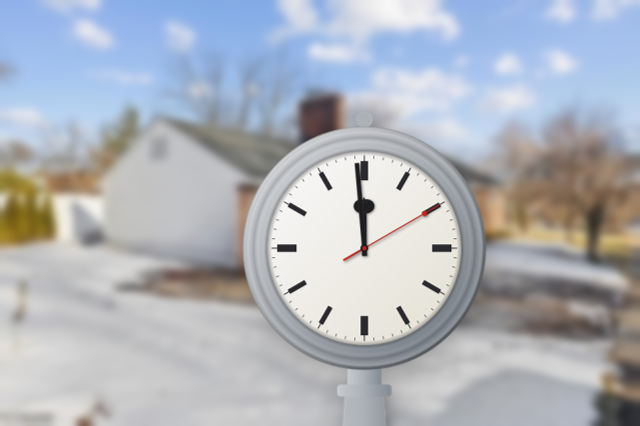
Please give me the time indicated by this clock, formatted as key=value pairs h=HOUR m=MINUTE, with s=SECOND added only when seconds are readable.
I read h=11 m=59 s=10
